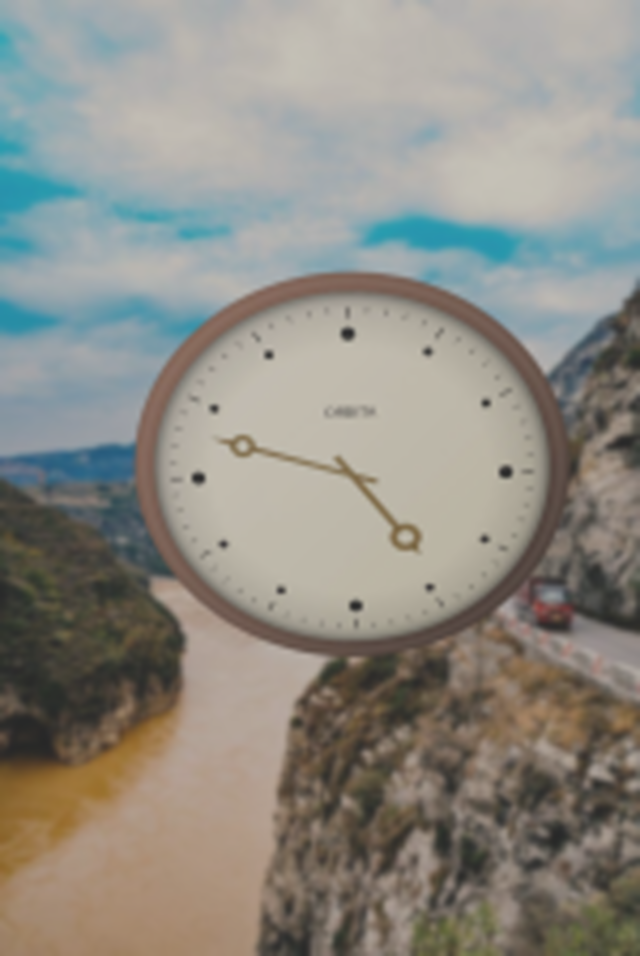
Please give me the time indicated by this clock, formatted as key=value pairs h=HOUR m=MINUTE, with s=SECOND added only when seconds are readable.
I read h=4 m=48
